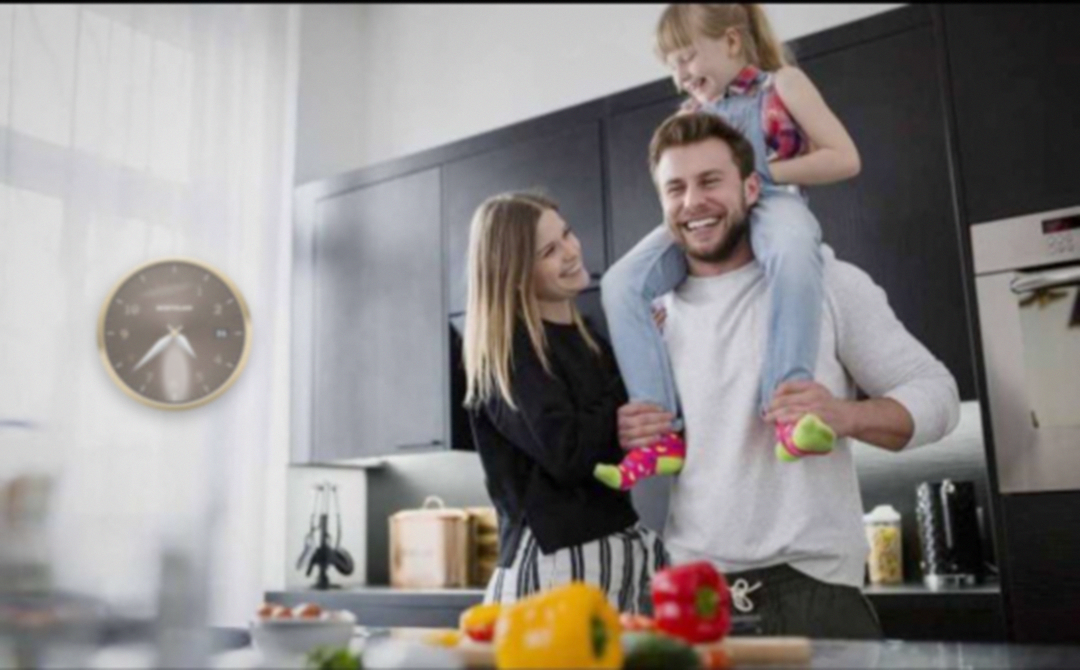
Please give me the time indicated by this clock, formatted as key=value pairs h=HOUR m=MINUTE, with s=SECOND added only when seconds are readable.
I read h=4 m=38
